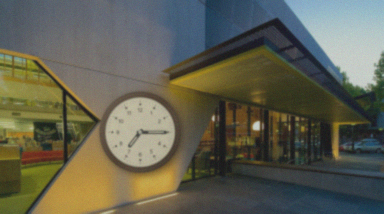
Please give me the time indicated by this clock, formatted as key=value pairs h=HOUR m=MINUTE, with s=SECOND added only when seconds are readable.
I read h=7 m=15
